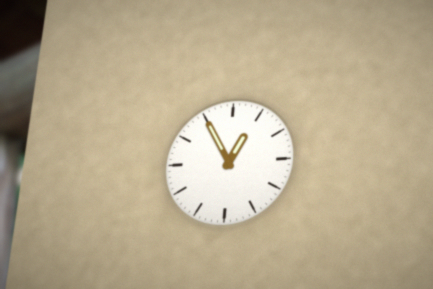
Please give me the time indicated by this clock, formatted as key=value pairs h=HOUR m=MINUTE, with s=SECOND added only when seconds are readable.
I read h=12 m=55
